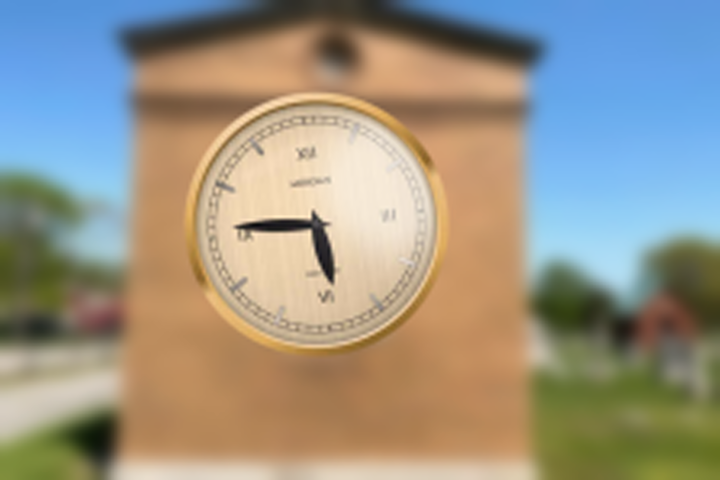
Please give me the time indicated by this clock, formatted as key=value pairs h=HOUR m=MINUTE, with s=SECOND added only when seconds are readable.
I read h=5 m=46
